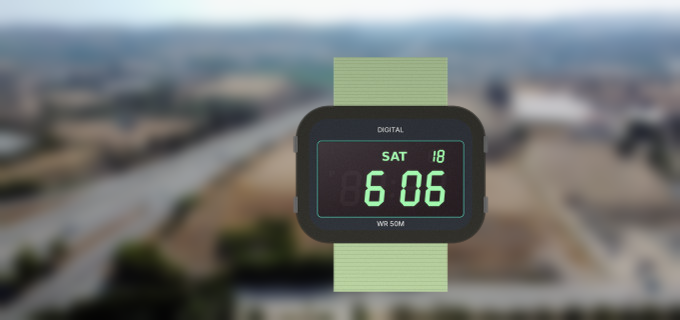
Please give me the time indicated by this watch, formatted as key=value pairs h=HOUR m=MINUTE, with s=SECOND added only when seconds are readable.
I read h=6 m=6
